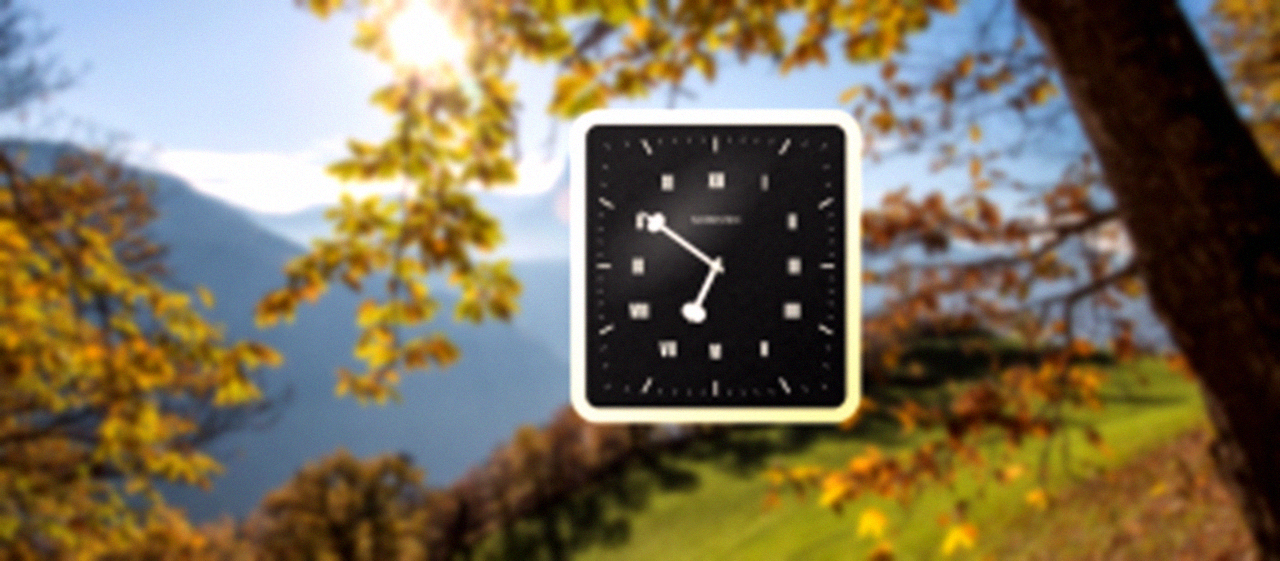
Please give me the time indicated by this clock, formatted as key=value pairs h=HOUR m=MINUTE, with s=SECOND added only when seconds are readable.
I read h=6 m=51
